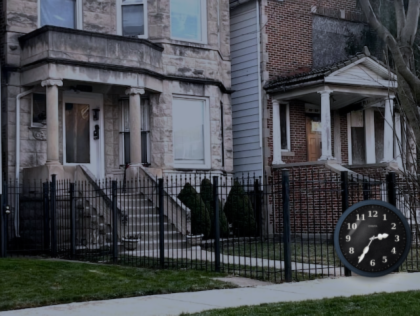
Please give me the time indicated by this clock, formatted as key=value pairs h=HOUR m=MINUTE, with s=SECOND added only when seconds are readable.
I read h=2 m=35
